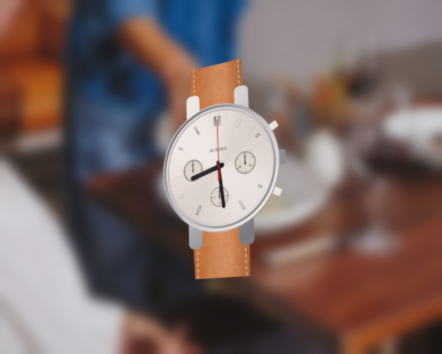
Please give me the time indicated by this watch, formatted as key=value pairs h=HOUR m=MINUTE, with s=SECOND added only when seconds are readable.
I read h=8 m=29
